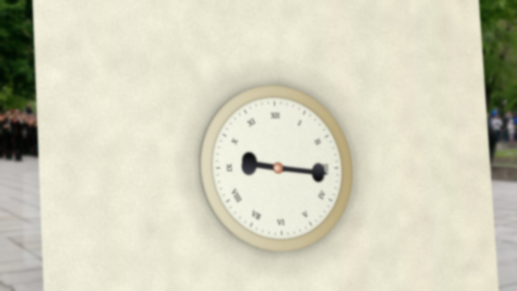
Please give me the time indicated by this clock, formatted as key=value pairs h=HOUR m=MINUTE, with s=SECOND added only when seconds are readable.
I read h=9 m=16
